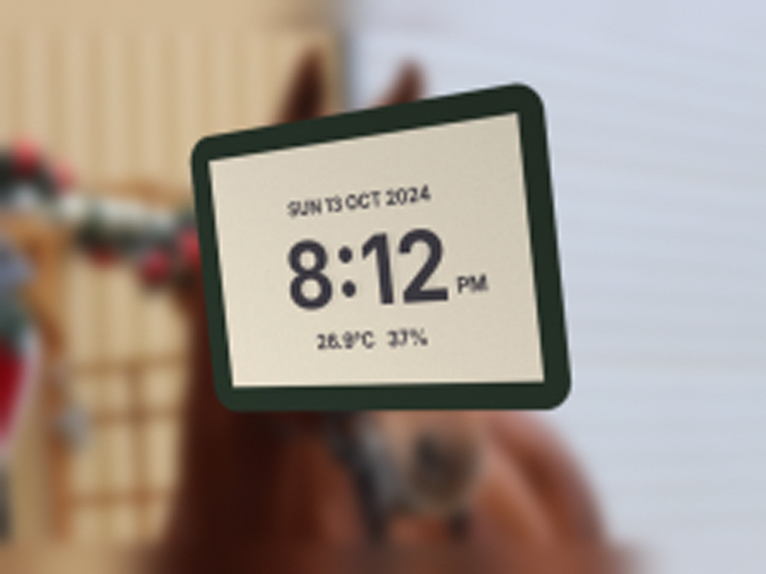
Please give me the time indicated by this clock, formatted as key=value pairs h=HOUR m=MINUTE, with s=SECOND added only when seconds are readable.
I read h=8 m=12
